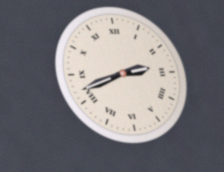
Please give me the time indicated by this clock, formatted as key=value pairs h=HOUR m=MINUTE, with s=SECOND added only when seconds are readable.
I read h=2 m=42
